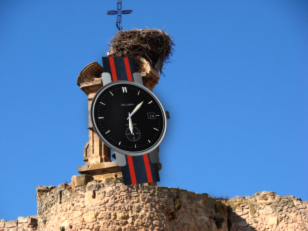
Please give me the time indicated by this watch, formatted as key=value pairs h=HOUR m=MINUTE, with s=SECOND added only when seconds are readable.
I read h=6 m=8
